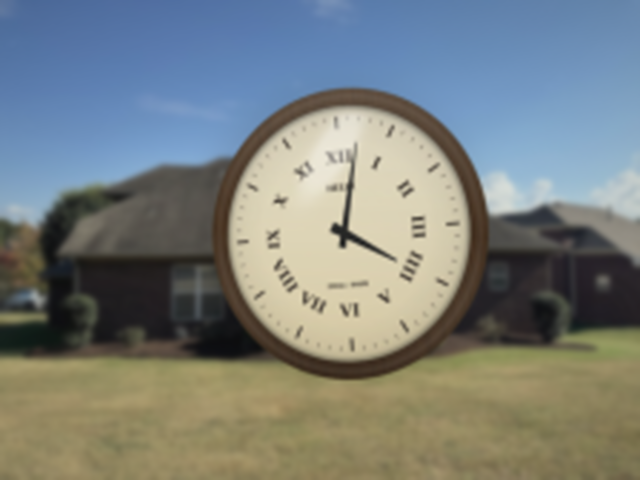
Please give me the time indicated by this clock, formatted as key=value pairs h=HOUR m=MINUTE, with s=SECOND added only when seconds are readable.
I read h=4 m=2
